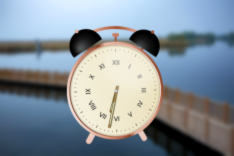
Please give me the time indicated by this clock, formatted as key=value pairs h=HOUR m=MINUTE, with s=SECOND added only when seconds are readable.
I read h=6 m=32
